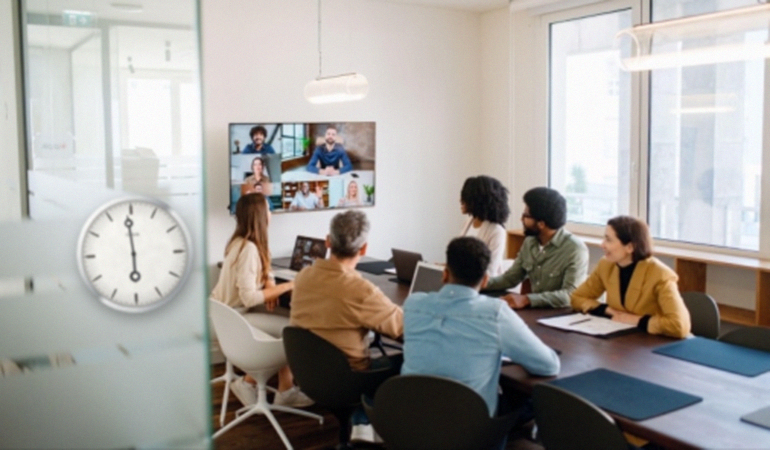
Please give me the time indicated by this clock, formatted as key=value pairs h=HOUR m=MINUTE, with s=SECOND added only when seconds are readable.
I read h=5 m=59
